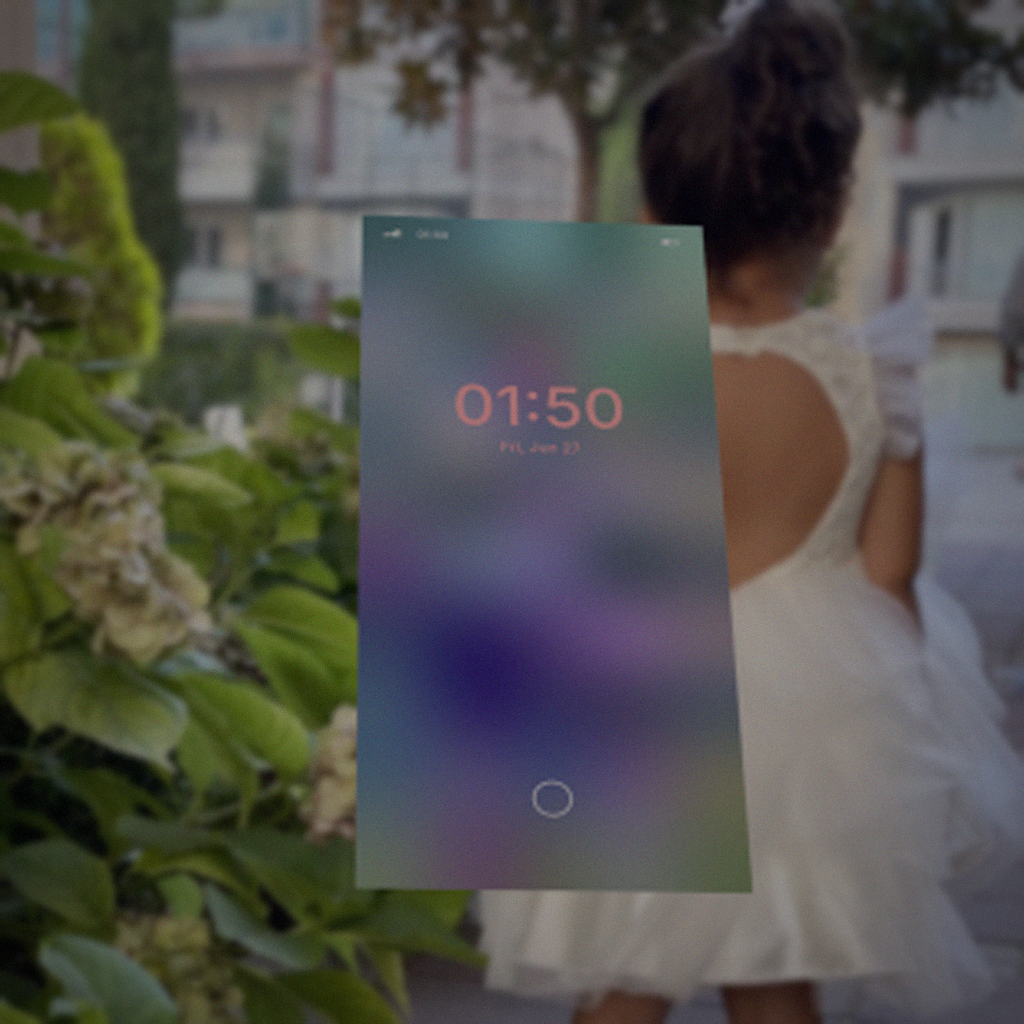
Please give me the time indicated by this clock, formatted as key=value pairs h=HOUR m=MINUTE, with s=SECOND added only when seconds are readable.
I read h=1 m=50
